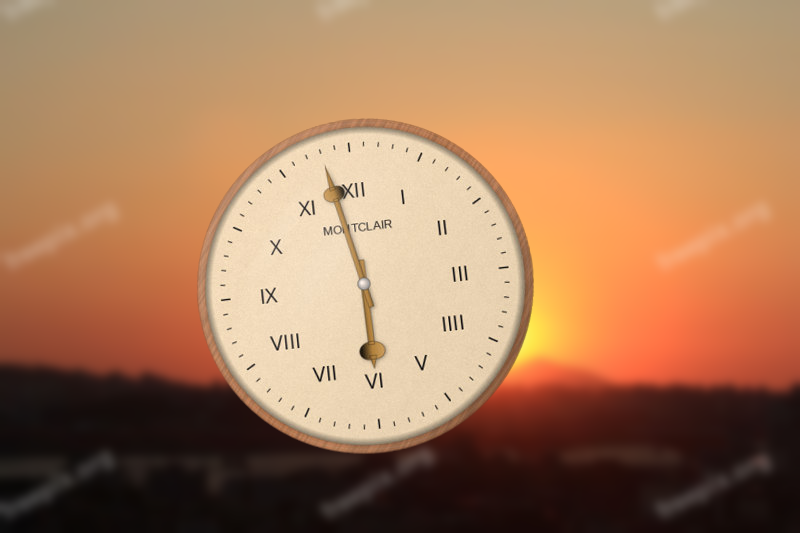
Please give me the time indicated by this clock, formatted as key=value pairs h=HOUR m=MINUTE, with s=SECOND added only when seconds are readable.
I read h=5 m=58
